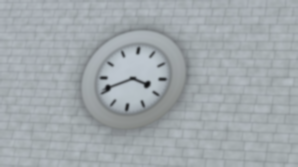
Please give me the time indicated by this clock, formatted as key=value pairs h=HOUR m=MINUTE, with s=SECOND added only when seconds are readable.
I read h=3 m=41
